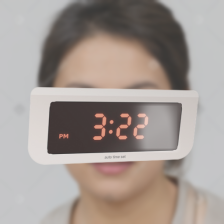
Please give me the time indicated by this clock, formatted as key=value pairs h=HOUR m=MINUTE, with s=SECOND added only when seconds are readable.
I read h=3 m=22
